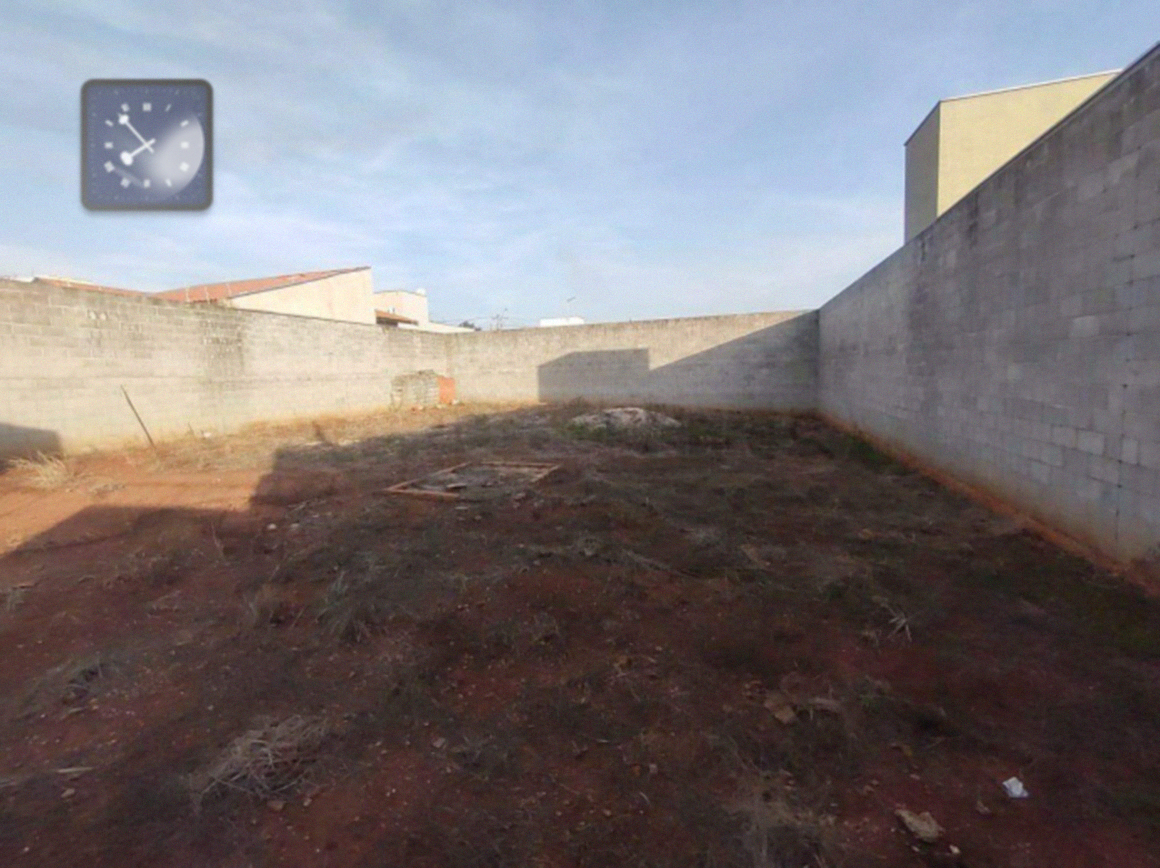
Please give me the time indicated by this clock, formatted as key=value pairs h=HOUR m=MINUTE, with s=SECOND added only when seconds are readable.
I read h=7 m=53
